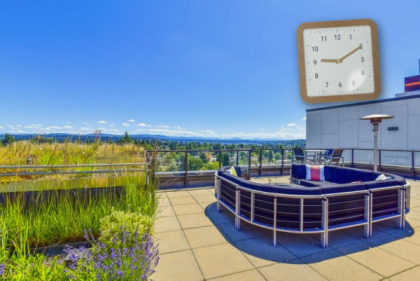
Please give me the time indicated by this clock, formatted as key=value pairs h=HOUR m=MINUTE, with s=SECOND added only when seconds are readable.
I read h=9 m=10
